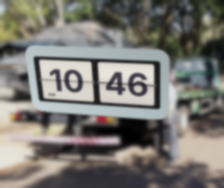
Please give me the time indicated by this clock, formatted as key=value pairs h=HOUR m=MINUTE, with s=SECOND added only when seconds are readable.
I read h=10 m=46
